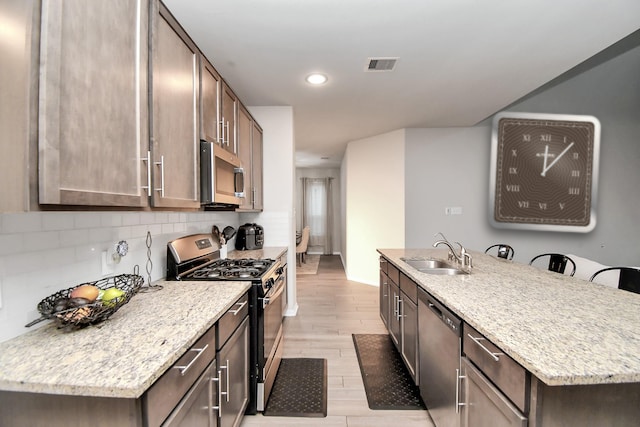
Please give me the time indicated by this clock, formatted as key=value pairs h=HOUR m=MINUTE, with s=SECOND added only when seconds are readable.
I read h=12 m=7
